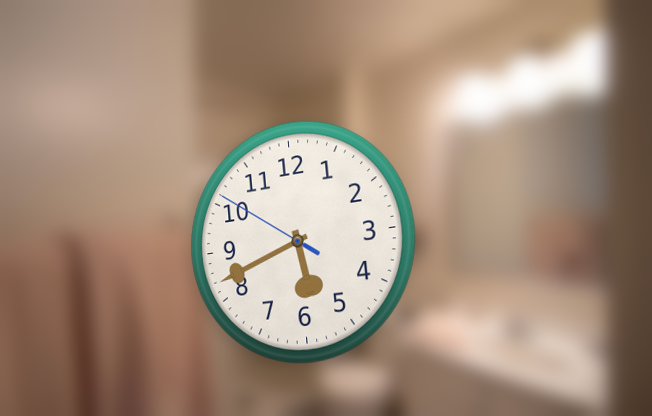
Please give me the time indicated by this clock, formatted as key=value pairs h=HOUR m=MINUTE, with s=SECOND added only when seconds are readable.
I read h=5 m=41 s=51
